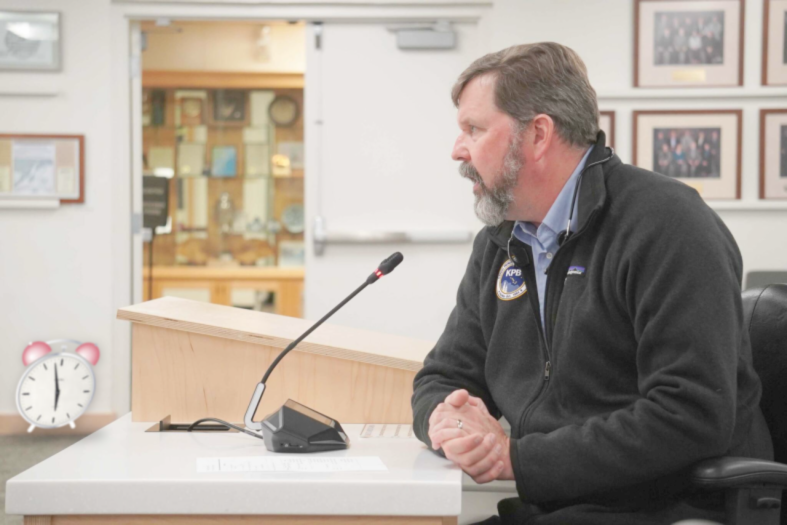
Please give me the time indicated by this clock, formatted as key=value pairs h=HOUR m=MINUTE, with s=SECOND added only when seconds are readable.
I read h=5 m=58
